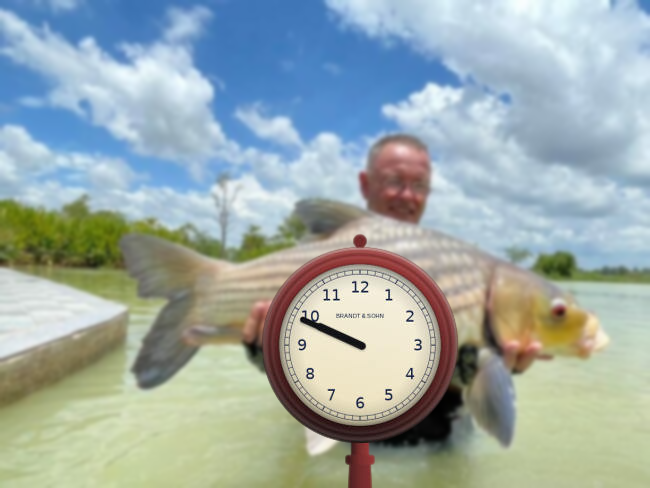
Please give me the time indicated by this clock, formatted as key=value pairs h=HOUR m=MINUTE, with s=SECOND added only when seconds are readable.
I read h=9 m=49
